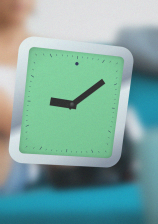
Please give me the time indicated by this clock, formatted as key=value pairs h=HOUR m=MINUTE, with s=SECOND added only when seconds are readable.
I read h=9 m=8
